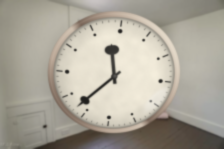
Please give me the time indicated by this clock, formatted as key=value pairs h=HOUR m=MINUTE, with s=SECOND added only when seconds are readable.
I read h=11 m=37
